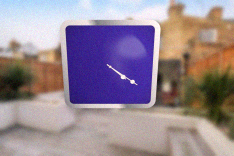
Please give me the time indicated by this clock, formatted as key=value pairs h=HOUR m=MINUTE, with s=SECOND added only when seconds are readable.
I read h=4 m=21
